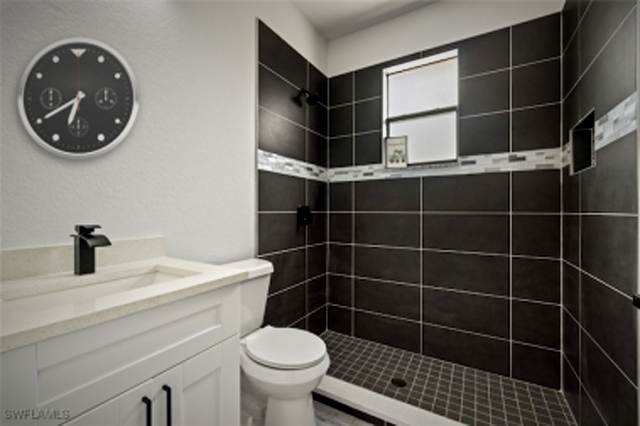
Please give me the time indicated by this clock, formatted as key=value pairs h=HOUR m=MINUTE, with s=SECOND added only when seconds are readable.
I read h=6 m=40
